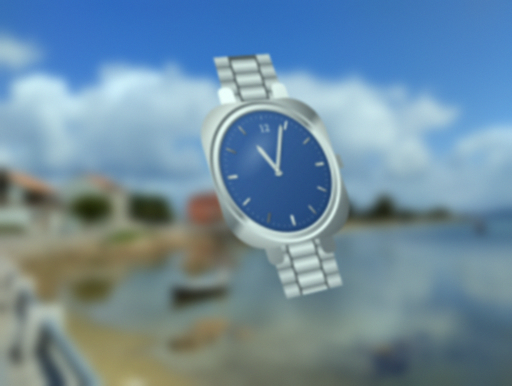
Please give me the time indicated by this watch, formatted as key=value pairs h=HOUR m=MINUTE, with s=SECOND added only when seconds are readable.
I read h=11 m=4
